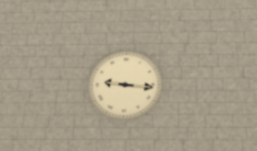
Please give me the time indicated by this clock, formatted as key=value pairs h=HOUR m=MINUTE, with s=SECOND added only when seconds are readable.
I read h=9 m=16
